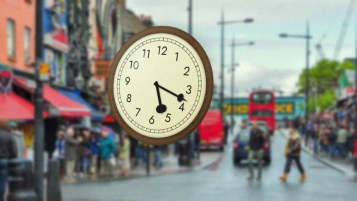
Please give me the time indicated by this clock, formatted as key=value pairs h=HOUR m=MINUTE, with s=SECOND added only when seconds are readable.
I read h=5 m=18
